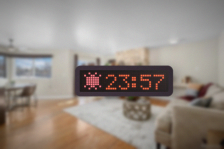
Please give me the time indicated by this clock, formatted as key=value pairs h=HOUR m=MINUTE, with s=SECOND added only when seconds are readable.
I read h=23 m=57
